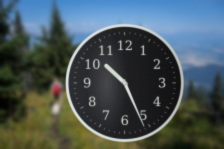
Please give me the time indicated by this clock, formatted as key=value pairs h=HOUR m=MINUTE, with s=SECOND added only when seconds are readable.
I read h=10 m=26
